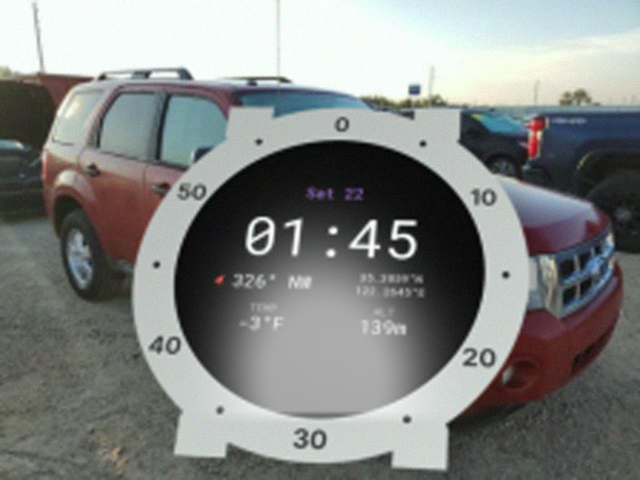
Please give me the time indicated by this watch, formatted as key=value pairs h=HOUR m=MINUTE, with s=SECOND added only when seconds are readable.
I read h=1 m=45
